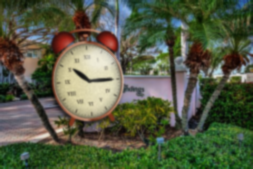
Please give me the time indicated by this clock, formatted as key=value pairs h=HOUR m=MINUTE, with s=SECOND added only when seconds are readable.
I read h=10 m=15
